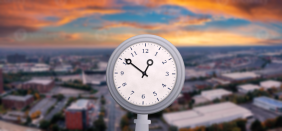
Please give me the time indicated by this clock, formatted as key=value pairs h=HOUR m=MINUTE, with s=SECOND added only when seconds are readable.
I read h=12 m=51
